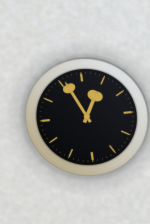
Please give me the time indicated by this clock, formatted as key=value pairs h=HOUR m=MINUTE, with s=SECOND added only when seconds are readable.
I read h=12 m=56
